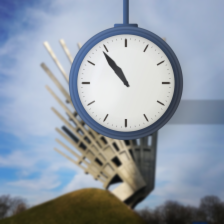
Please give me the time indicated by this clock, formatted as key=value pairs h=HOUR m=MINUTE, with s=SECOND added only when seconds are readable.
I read h=10 m=54
